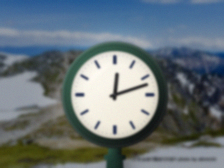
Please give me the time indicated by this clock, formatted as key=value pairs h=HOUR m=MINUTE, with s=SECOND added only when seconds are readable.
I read h=12 m=12
